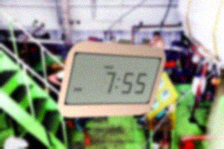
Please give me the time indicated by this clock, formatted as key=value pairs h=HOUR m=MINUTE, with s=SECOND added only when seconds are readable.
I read h=7 m=55
